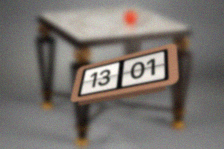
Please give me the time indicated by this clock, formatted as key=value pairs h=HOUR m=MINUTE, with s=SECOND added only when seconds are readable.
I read h=13 m=1
